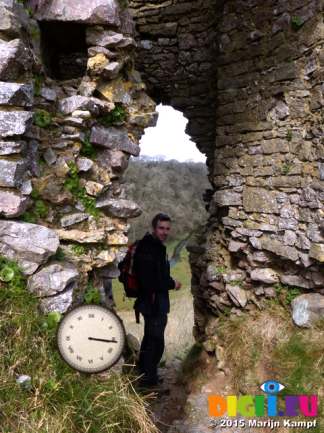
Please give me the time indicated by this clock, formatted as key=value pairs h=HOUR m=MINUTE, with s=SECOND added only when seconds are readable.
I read h=3 m=16
